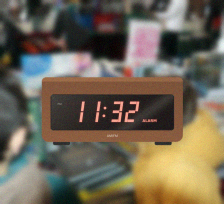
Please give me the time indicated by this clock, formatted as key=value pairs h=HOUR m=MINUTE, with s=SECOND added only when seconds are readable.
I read h=11 m=32
